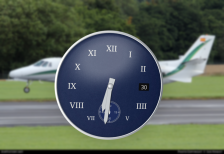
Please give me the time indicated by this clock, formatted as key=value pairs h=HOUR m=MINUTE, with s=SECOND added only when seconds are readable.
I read h=6 m=31
